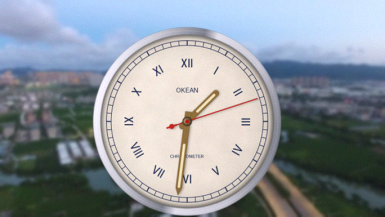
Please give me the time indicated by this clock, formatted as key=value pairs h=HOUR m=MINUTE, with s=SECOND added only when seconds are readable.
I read h=1 m=31 s=12
